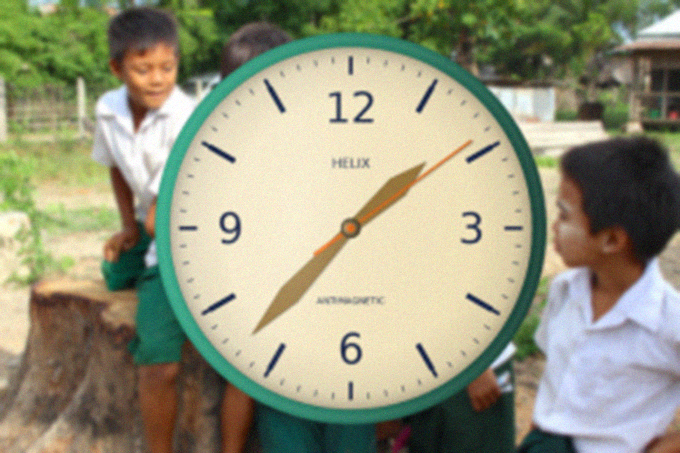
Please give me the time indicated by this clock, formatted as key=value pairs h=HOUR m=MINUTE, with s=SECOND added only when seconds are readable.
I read h=1 m=37 s=9
